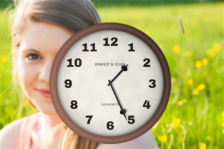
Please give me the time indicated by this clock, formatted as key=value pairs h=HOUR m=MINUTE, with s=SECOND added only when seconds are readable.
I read h=1 m=26
